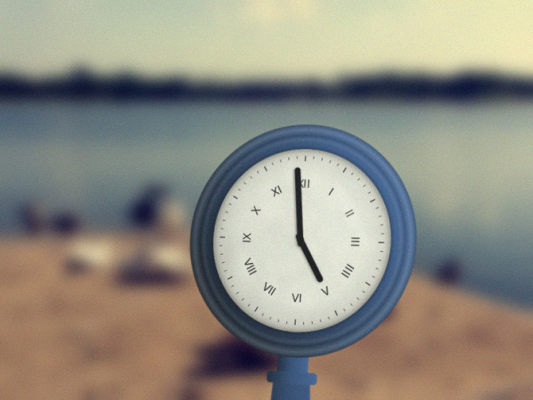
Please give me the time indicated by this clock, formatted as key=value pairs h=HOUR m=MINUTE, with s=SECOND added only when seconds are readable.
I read h=4 m=59
